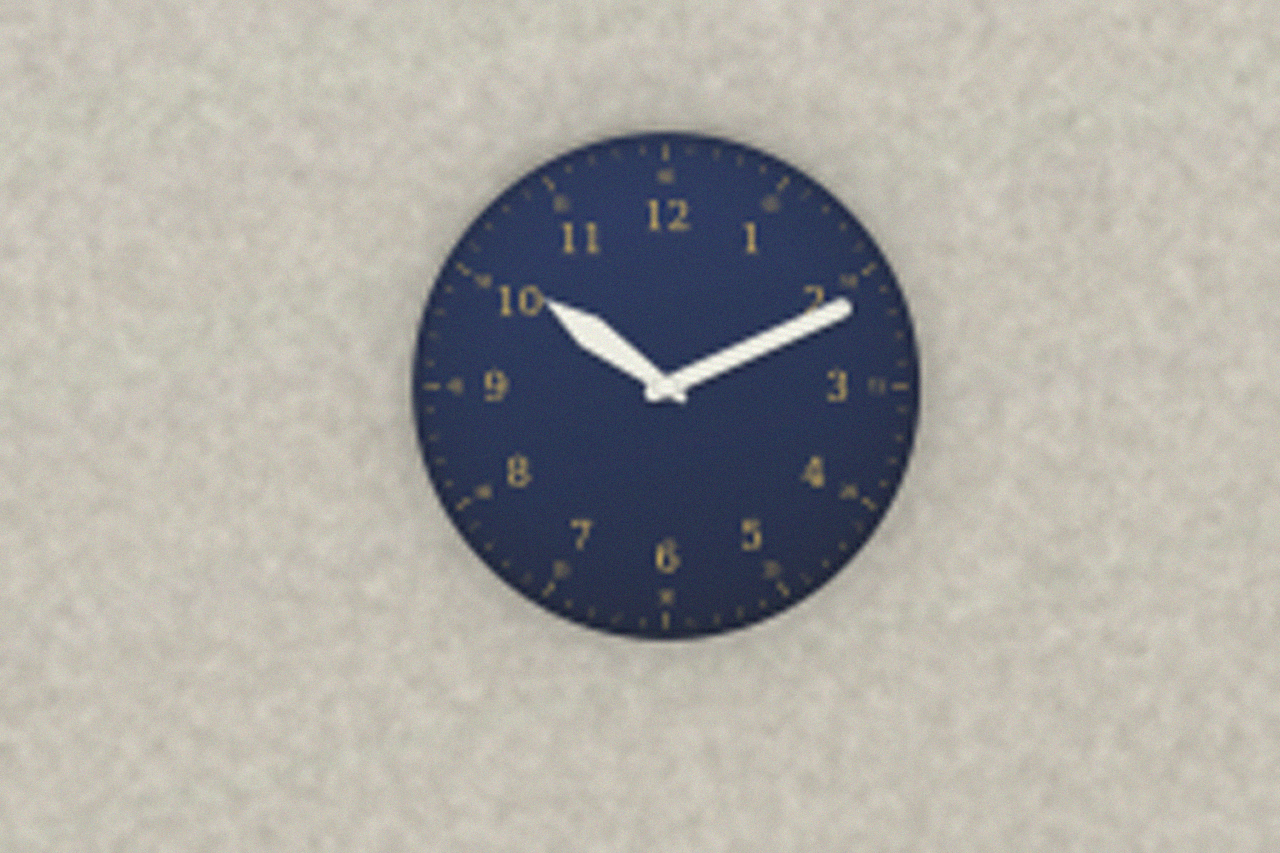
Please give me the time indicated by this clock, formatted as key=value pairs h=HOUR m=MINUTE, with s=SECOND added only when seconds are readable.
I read h=10 m=11
